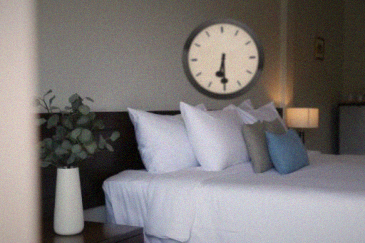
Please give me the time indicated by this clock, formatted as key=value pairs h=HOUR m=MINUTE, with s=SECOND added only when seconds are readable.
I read h=6 m=30
